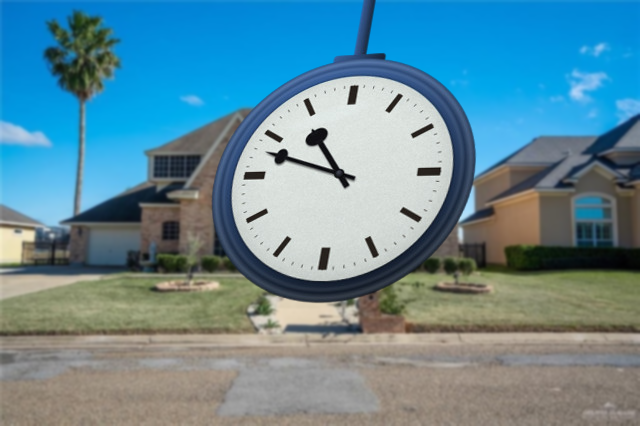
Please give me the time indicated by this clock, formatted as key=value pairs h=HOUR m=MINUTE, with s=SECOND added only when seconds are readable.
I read h=10 m=48
